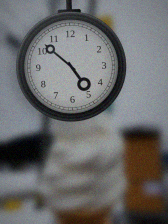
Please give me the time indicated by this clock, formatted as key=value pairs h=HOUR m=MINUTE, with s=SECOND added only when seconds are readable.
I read h=4 m=52
